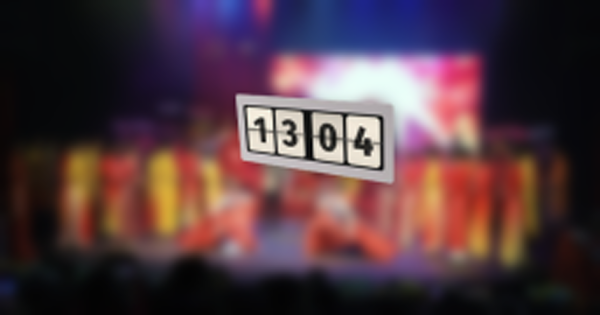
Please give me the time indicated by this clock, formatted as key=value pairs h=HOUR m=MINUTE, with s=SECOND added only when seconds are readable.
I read h=13 m=4
